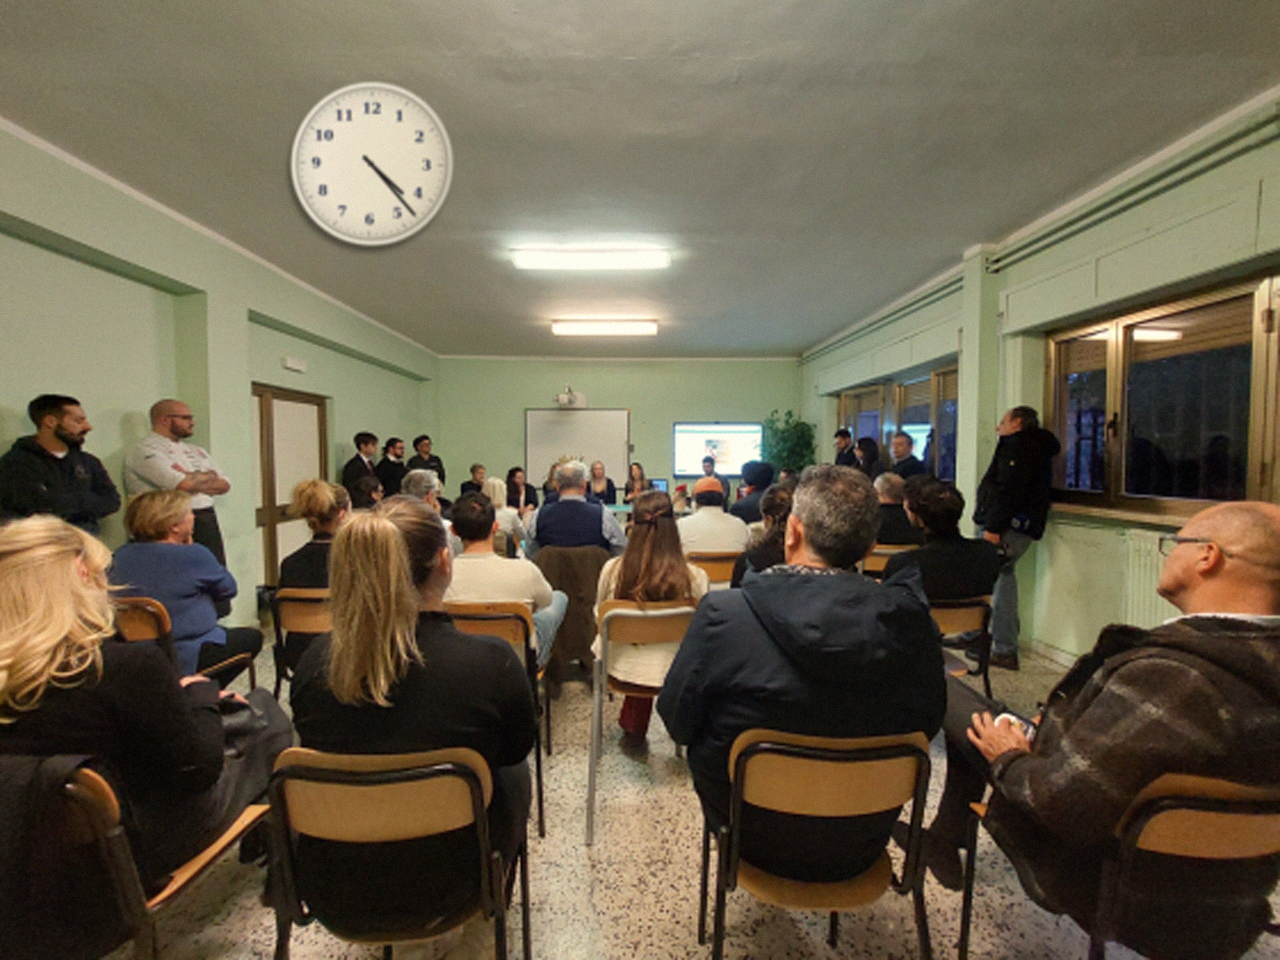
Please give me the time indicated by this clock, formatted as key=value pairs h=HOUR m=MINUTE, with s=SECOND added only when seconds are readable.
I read h=4 m=23
